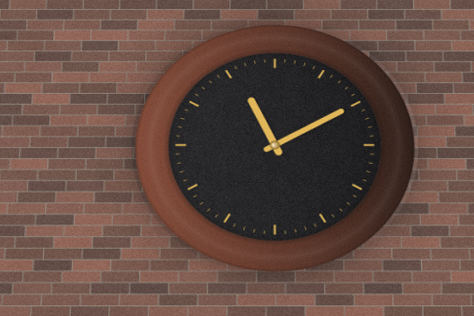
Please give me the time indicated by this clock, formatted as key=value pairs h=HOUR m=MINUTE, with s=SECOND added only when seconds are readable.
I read h=11 m=10
